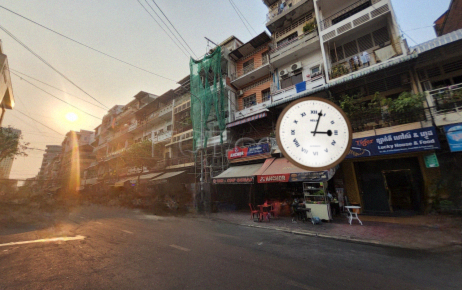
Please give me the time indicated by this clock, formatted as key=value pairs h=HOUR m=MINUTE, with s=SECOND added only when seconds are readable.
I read h=3 m=3
